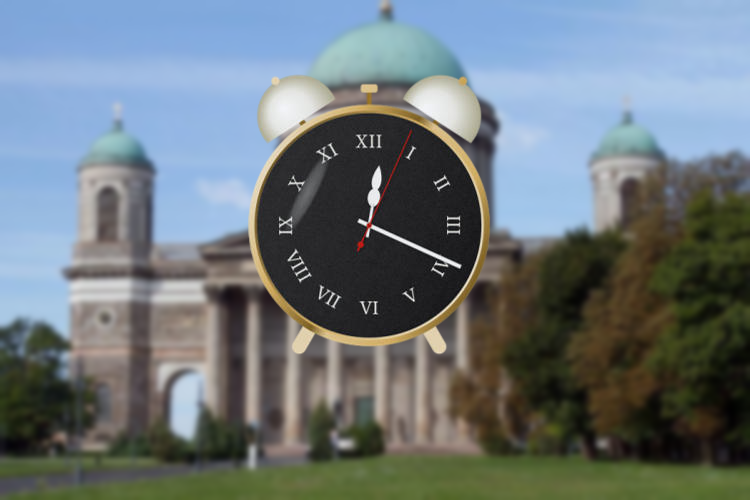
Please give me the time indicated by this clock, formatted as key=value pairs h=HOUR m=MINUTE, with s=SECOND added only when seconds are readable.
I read h=12 m=19 s=4
